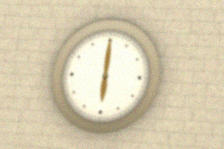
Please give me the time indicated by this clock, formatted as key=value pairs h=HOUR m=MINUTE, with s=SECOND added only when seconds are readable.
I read h=6 m=0
